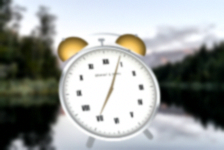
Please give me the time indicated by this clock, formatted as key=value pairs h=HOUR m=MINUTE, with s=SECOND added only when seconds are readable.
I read h=7 m=4
